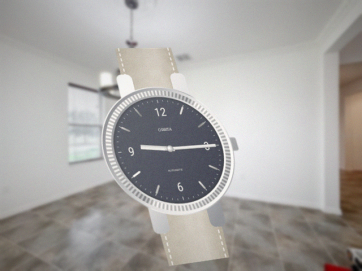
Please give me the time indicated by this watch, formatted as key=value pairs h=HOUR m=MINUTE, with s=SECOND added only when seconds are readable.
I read h=9 m=15
